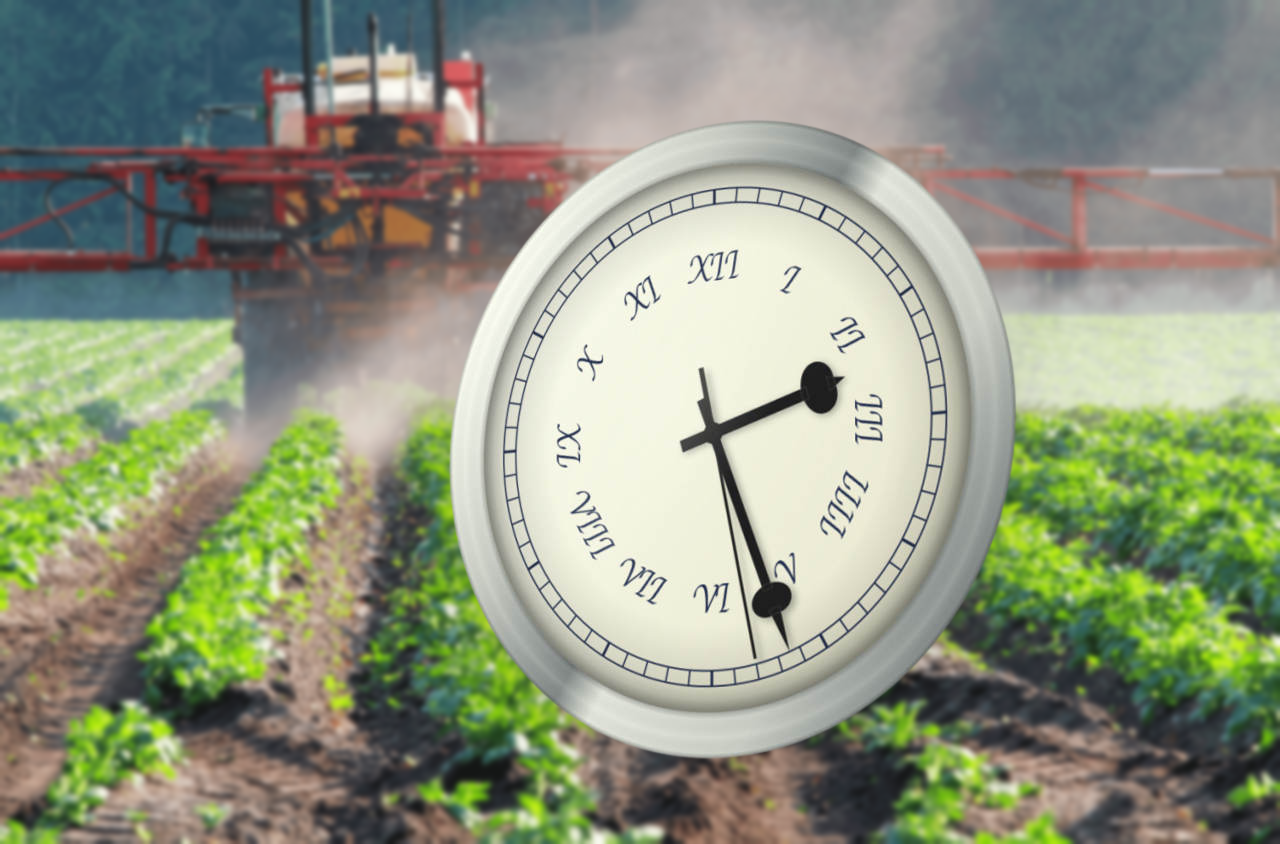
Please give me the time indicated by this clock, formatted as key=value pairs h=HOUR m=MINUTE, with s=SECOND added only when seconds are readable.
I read h=2 m=26 s=28
